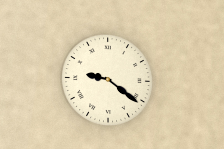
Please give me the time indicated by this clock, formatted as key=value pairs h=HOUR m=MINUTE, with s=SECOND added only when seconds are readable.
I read h=9 m=21
